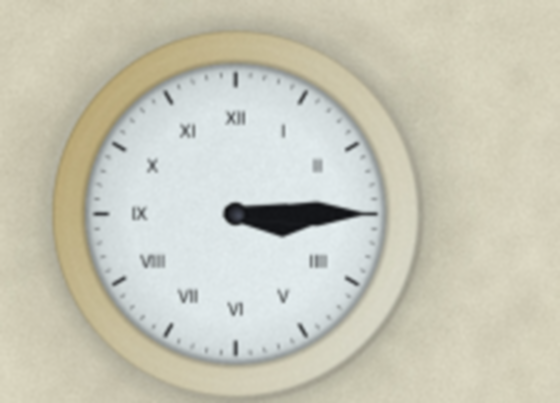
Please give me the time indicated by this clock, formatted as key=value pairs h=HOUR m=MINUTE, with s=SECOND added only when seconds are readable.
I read h=3 m=15
